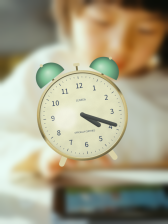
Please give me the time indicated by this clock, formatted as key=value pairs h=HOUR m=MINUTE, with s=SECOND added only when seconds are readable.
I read h=4 m=19
